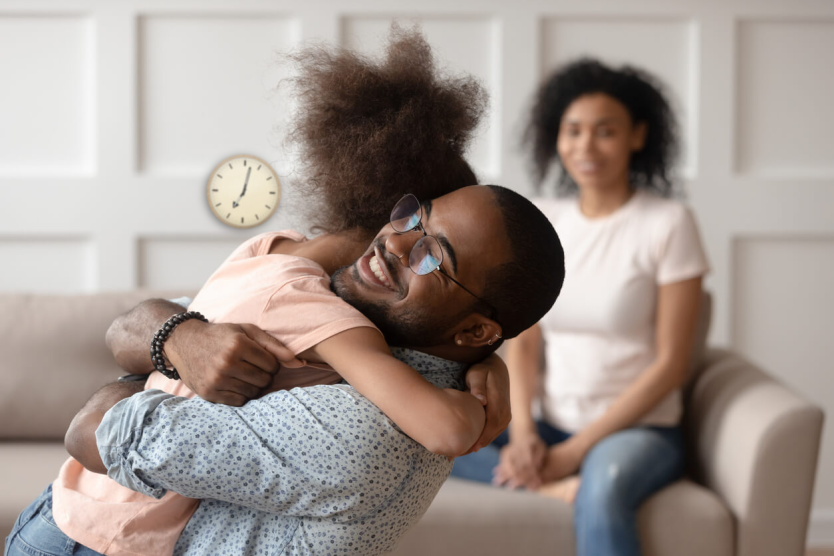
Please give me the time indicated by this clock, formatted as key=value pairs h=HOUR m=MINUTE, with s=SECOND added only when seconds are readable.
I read h=7 m=2
